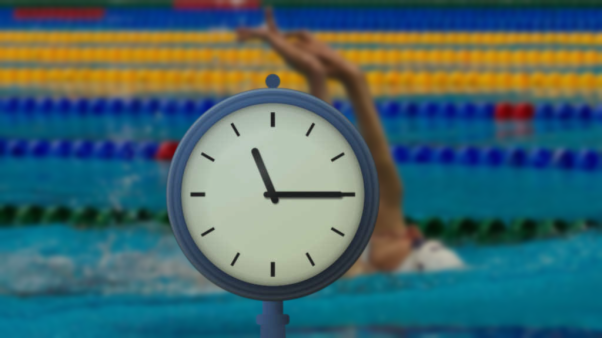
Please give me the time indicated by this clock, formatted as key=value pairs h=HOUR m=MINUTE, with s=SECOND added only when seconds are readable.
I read h=11 m=15
